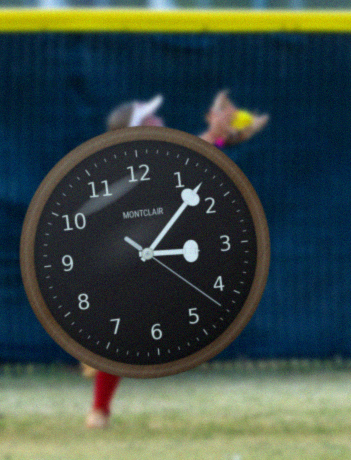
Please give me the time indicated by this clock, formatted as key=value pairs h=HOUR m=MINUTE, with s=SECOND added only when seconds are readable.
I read h=3 m=7 s=22
